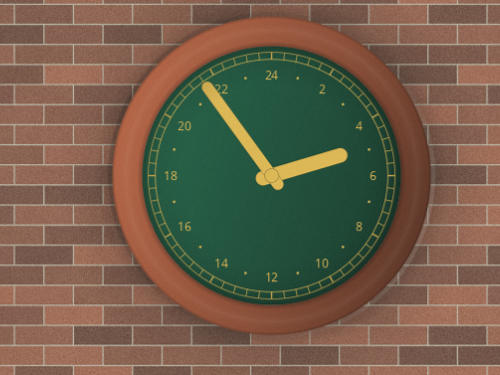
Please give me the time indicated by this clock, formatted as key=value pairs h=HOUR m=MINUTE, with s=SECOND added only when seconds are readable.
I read h=4 m=54
